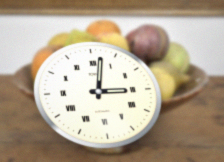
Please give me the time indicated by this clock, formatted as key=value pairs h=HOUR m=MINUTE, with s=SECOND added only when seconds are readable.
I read h=3 m=2
